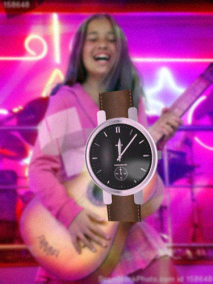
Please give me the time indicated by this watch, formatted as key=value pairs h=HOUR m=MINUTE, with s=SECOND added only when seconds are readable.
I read h=12 m=7
